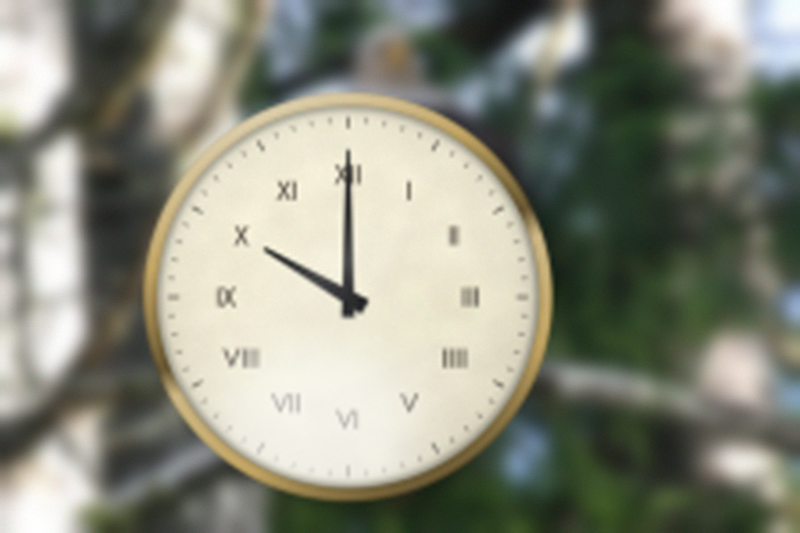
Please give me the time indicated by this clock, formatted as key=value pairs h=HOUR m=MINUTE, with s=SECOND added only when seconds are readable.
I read h=10 m=0
